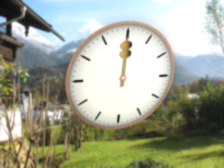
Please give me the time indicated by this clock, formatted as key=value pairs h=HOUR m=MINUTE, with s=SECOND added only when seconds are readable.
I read h=12 m=0
